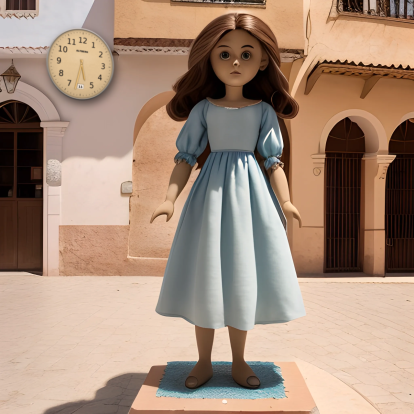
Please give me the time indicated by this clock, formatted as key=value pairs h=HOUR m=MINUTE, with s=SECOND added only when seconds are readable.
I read h=5 m=32
